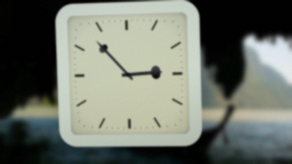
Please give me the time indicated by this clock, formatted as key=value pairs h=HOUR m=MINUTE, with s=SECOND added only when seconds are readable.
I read h=2 m=53
